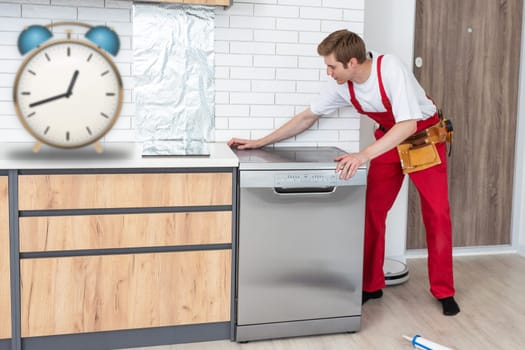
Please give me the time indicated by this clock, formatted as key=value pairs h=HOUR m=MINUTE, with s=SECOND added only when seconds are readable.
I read h=12 m=42
